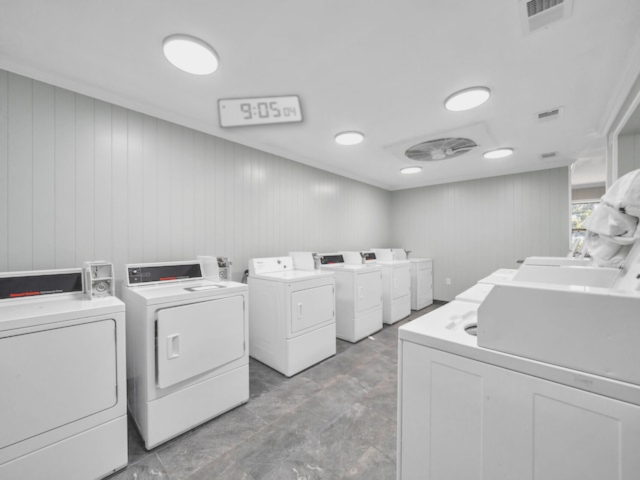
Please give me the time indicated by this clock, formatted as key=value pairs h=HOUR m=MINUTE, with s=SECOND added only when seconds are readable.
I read h=9 m=5
